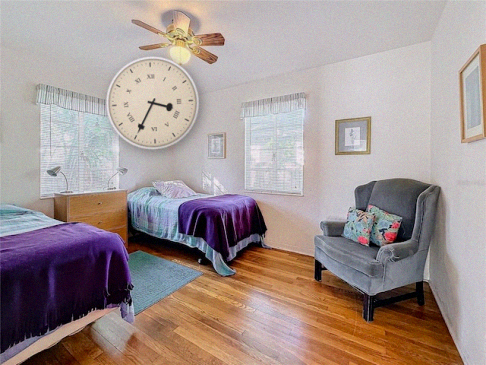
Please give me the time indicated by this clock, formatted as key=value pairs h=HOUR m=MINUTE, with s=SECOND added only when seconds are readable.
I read h=3 m=35
